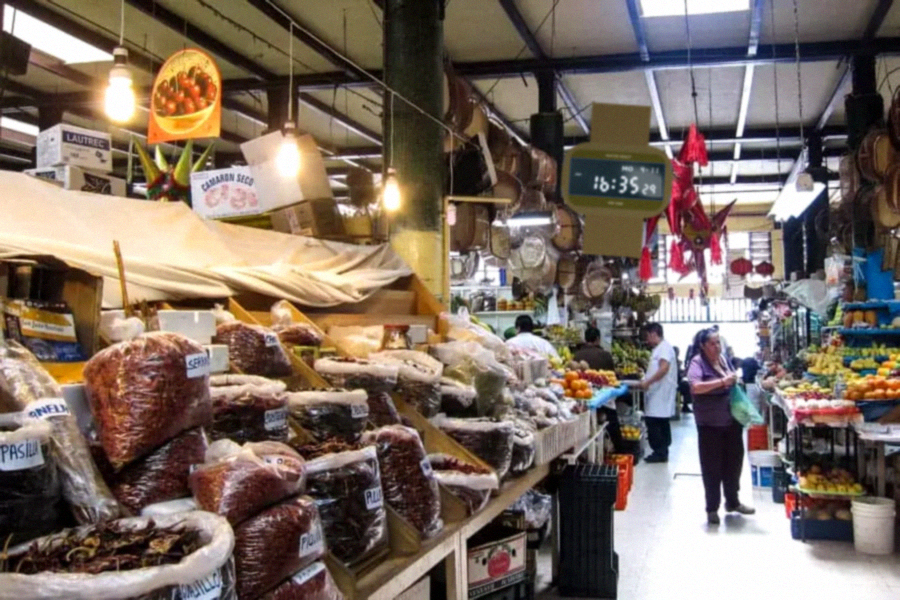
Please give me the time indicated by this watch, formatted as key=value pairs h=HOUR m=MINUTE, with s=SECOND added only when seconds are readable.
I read h=16 m=35
